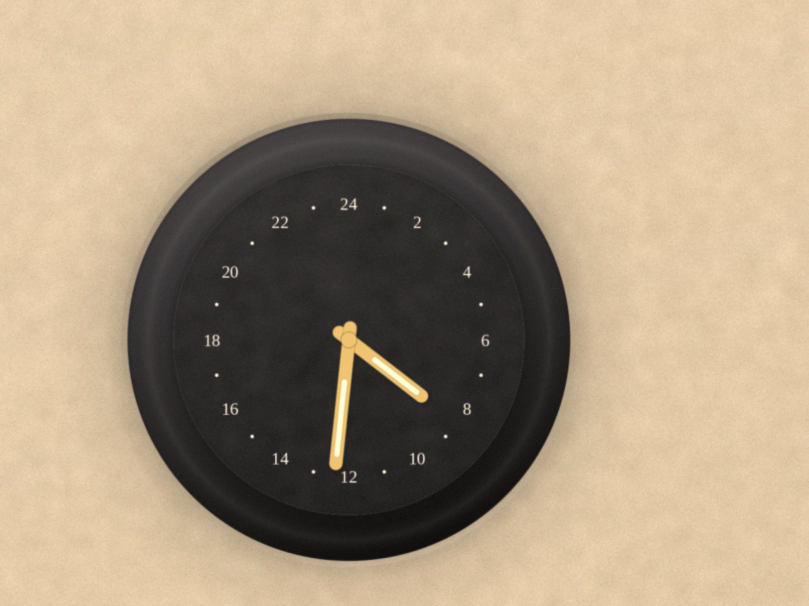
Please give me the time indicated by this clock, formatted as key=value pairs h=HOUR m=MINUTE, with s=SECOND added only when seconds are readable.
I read h=8 m=31
